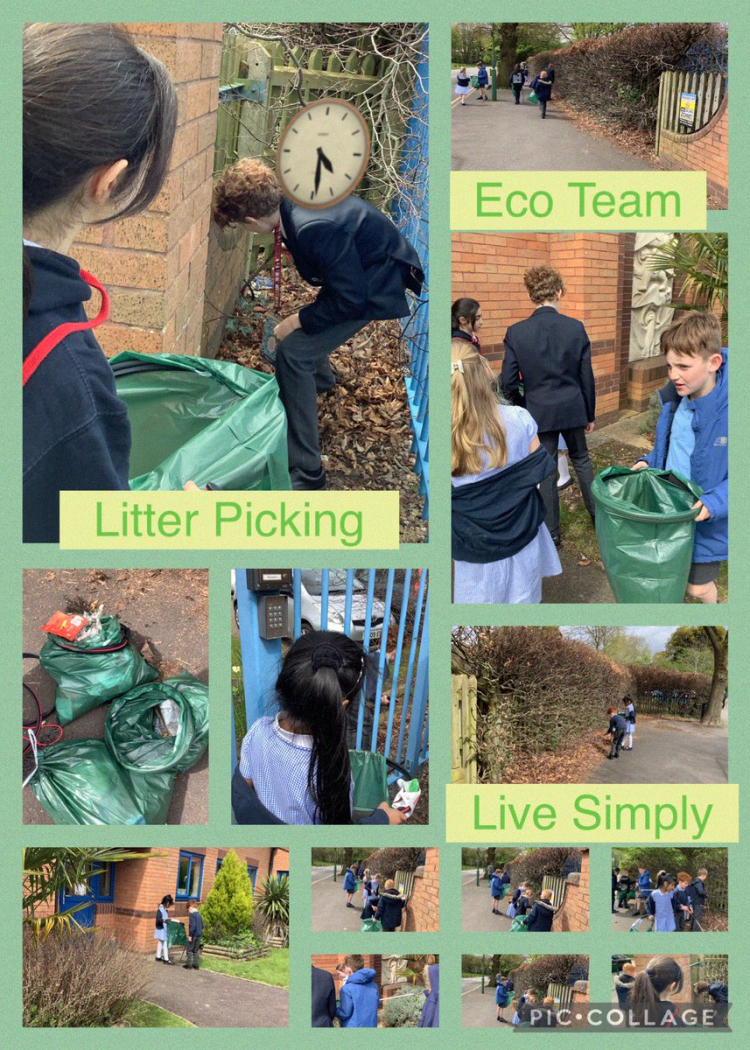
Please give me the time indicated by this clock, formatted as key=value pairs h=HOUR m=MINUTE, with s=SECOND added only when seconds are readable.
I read h=4 m=29
